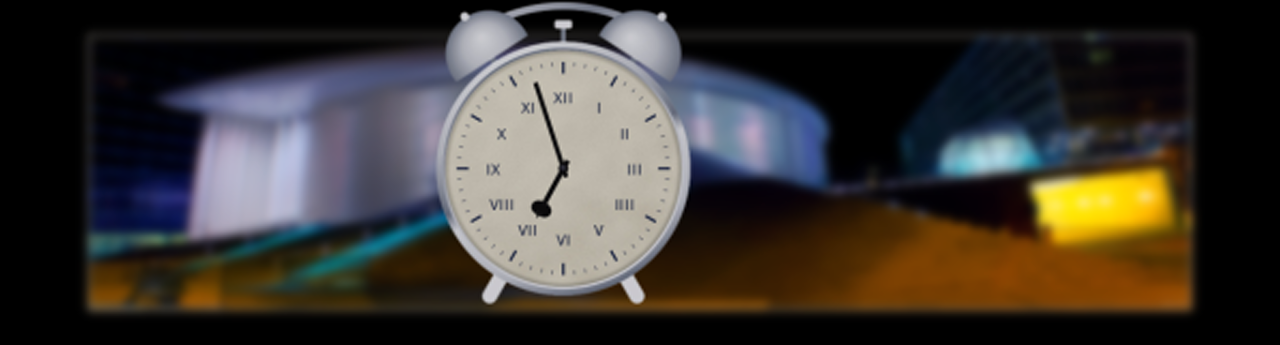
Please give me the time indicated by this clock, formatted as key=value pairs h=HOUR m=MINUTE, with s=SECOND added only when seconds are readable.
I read h=6 m=57
